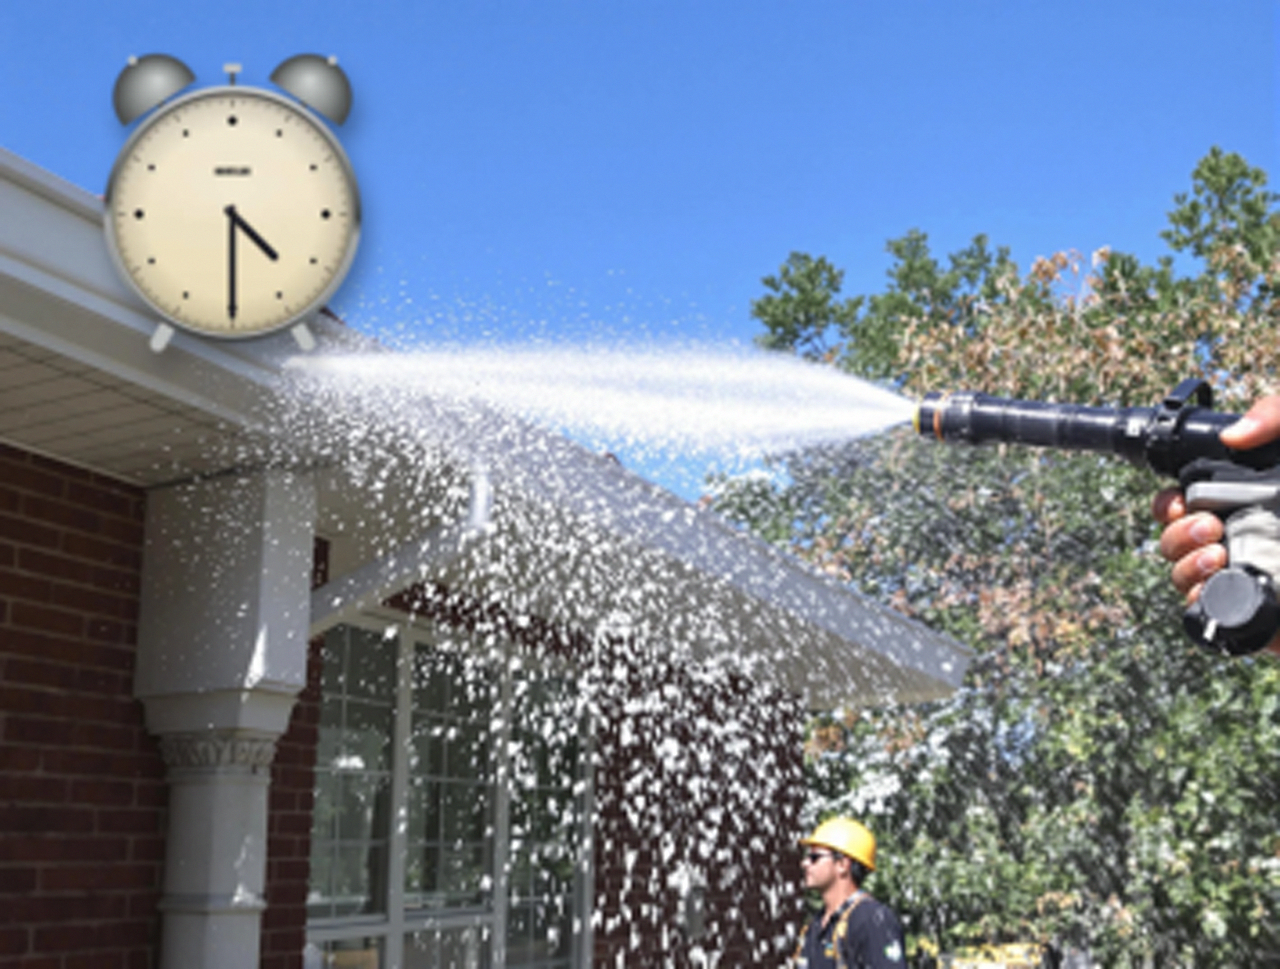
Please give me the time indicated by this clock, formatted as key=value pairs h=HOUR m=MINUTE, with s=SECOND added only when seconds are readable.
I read h=4 m=30
